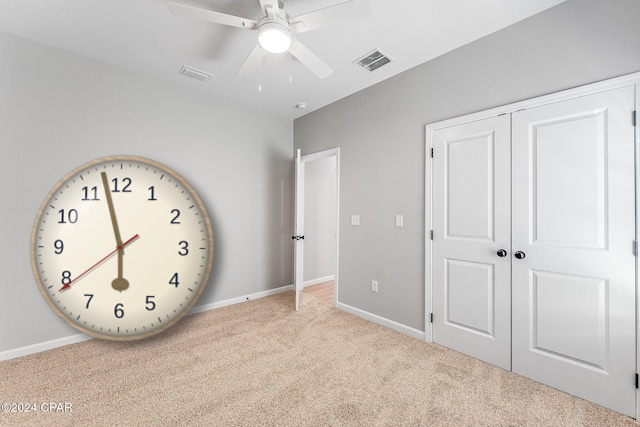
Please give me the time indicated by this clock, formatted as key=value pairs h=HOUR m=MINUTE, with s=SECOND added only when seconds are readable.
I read h=5 m=57 s=39
